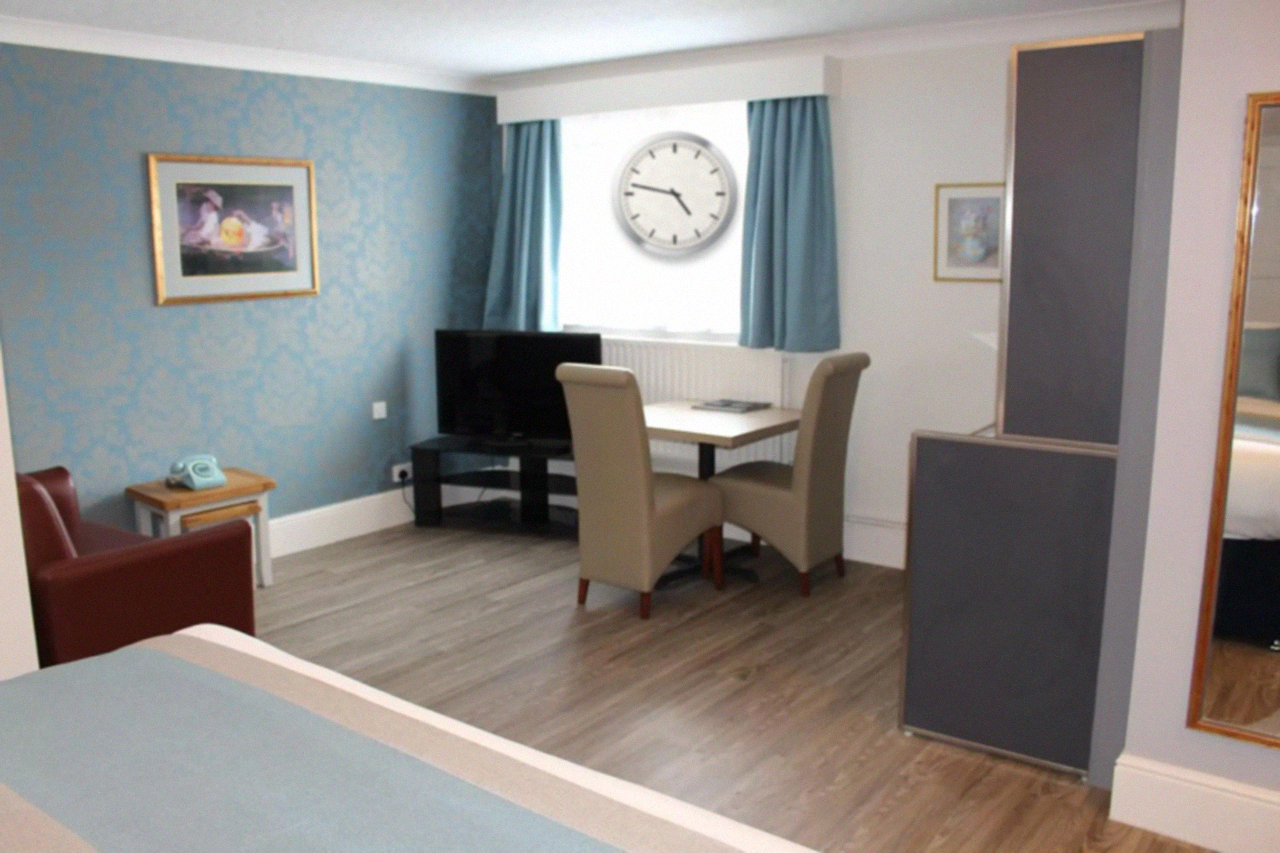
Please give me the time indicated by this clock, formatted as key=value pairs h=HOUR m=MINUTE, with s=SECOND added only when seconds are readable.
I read h=4 m=47
